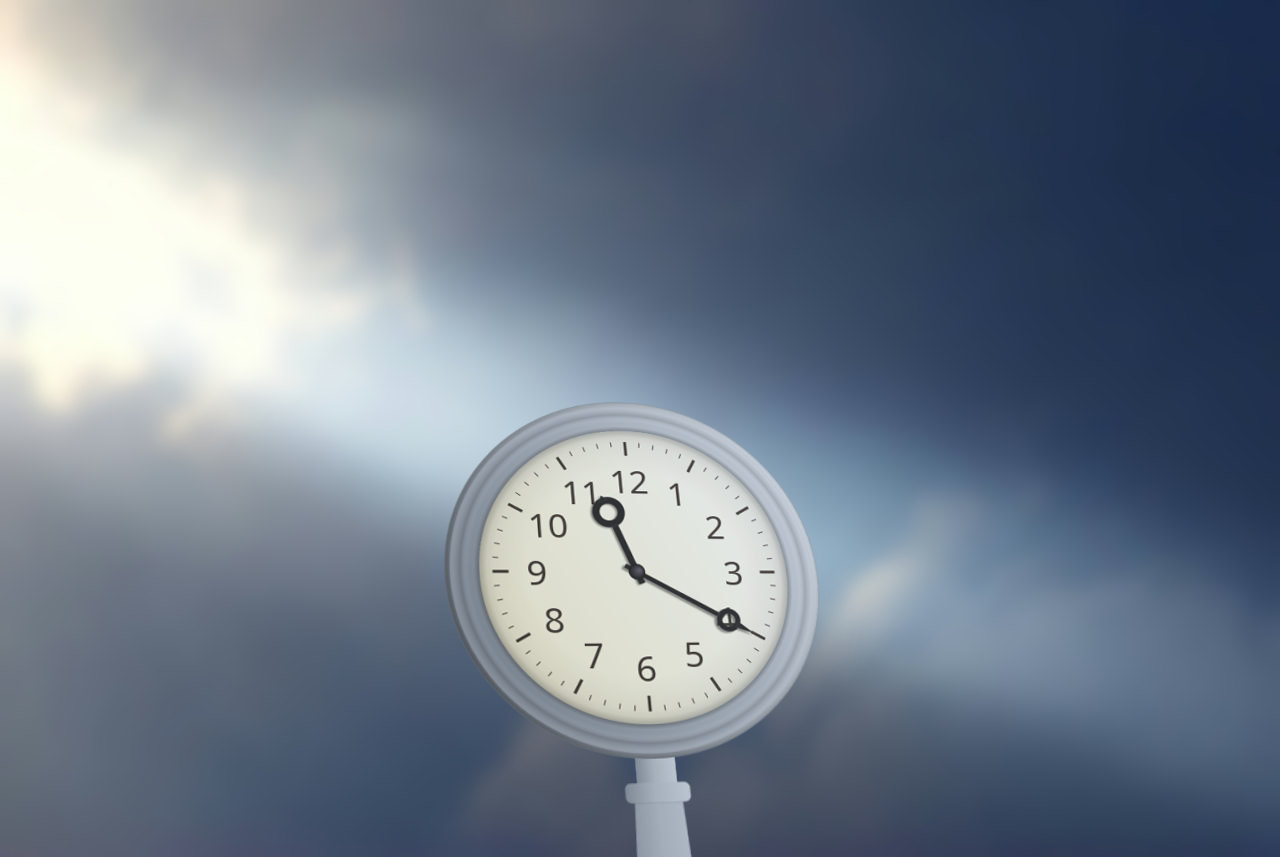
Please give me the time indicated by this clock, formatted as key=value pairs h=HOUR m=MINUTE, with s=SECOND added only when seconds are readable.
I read h=11 m=20
